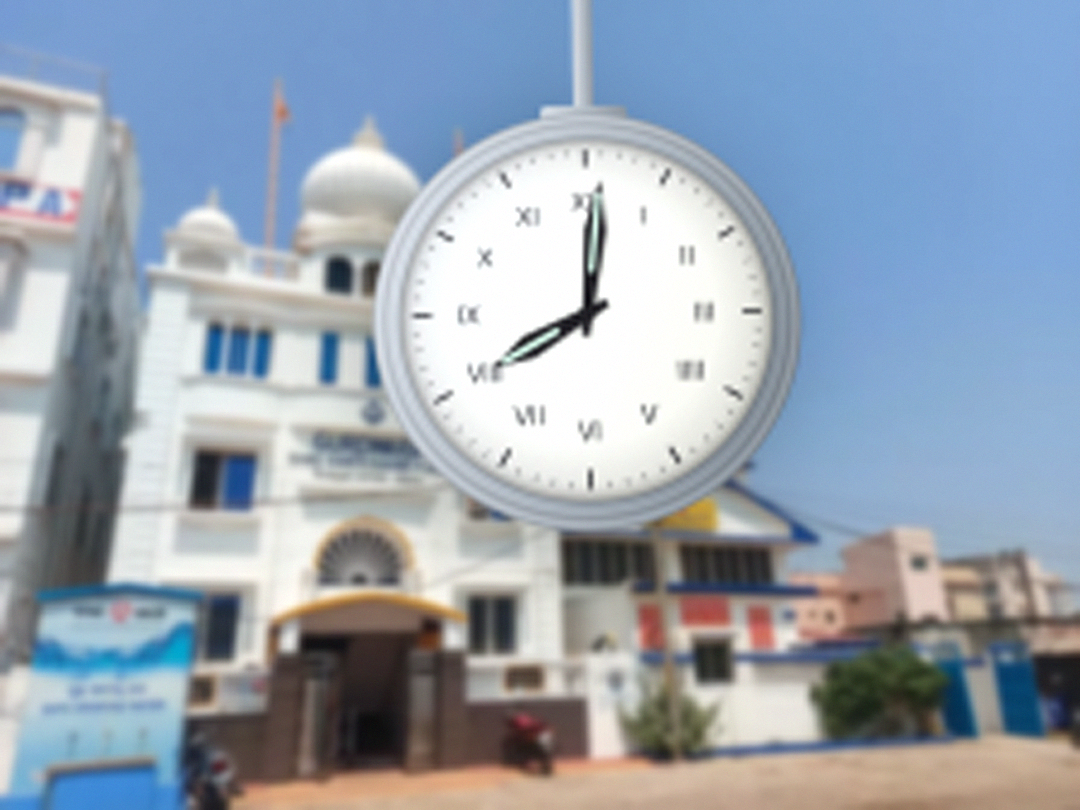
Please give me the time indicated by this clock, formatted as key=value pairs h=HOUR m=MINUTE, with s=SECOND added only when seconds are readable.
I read h=8 m=1
